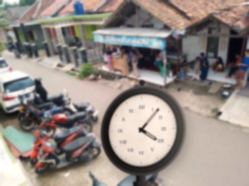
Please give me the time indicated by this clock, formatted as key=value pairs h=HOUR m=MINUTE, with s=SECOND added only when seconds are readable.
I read h=4 m=7
